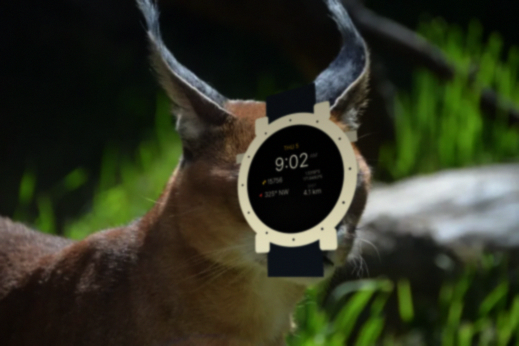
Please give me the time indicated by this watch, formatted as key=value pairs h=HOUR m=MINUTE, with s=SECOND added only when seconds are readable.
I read h=9 m=2
